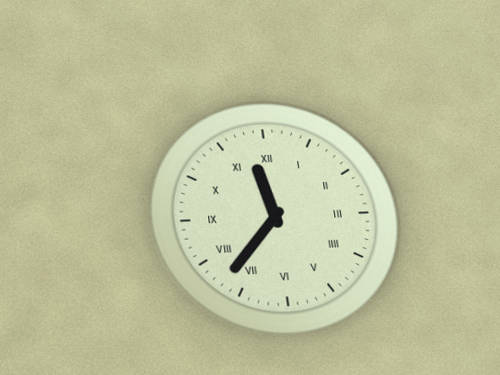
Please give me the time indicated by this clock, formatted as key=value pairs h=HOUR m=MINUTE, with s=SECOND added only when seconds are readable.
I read h=11 m=37
